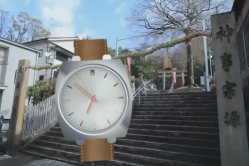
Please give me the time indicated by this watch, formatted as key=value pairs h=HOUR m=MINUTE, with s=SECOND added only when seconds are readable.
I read h=6 m=52
